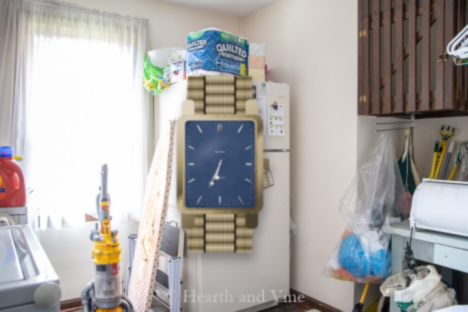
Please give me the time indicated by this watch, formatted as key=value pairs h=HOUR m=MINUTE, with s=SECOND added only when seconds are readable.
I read h=6 m=34
